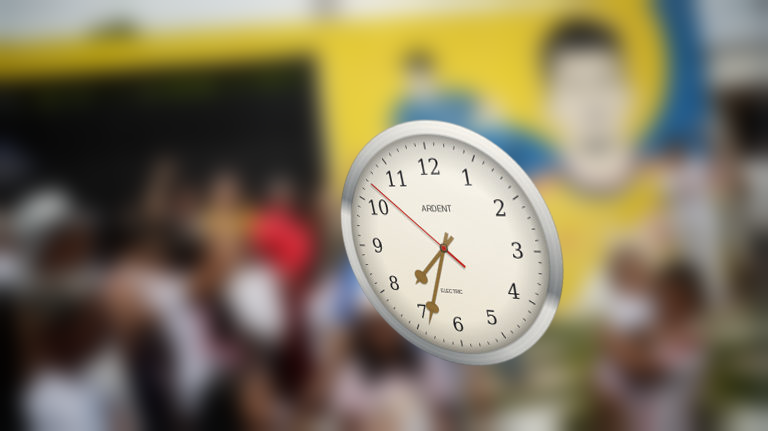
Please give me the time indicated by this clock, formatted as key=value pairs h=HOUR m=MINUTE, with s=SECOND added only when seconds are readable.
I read h=7 m=33 s=52
